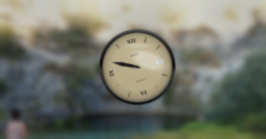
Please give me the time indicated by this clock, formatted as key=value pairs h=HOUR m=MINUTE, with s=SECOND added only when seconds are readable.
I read h=9 m=49
